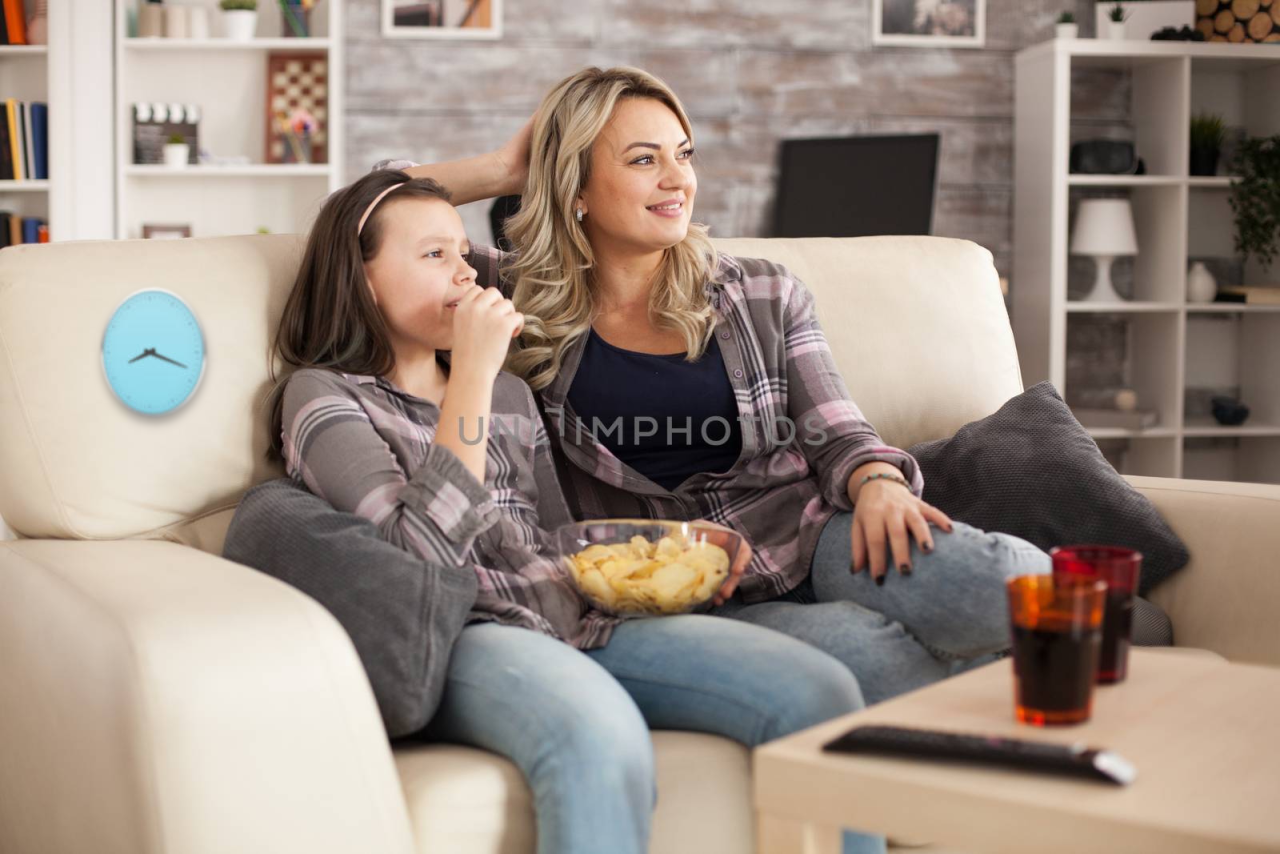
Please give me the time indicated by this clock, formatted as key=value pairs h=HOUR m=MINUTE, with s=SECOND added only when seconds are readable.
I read h=8 m=18
